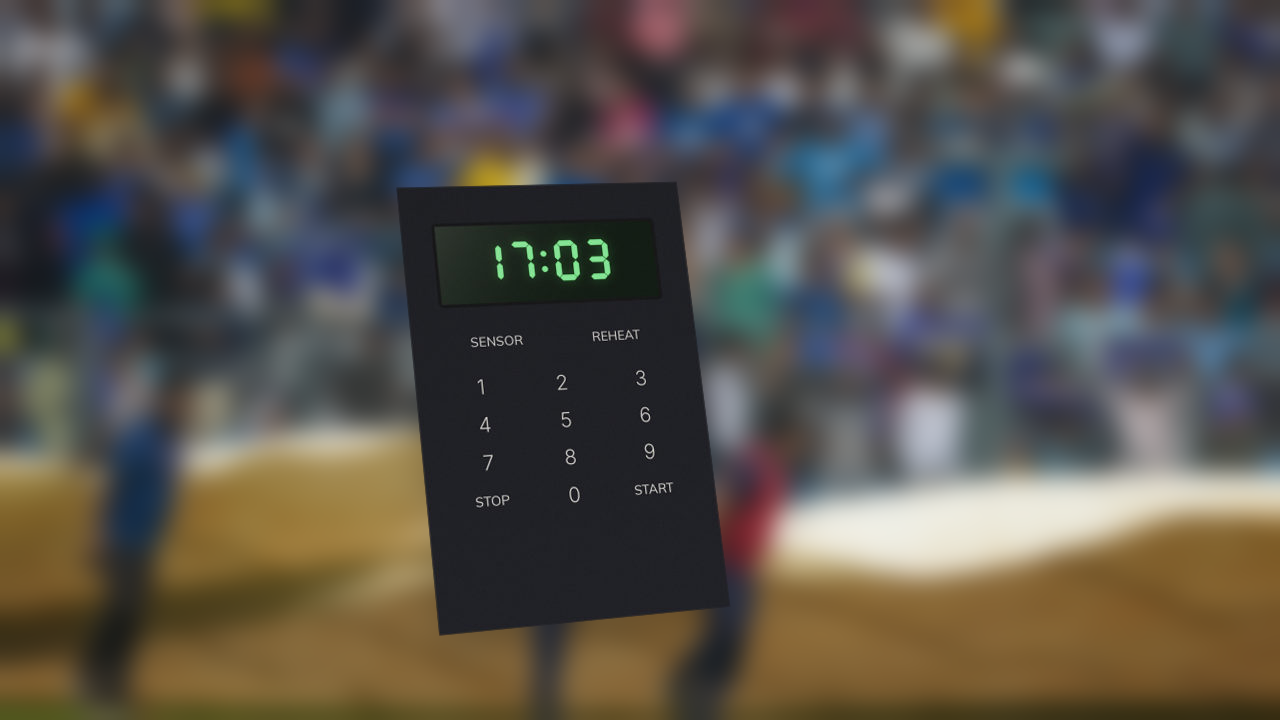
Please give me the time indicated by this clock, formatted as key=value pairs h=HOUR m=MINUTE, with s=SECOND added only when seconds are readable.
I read h=17 m=3
